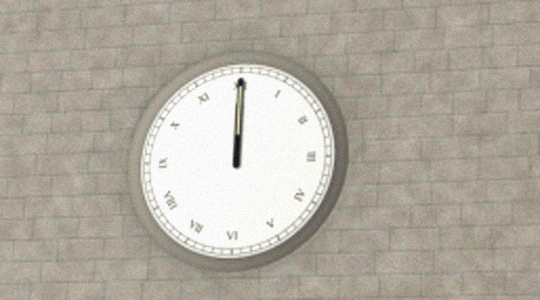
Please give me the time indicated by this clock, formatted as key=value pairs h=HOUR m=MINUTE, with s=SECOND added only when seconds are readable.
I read h=12 m=0
